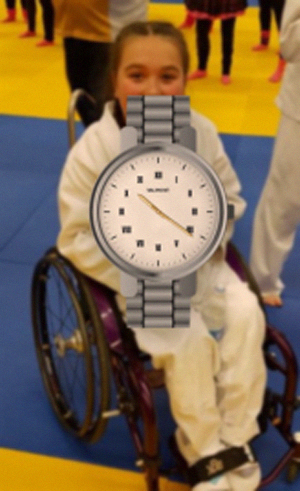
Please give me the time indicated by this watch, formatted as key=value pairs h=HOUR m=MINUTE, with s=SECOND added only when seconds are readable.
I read h=10 m=21
